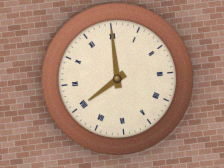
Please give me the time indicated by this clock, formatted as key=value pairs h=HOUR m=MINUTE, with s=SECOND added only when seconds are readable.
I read h=8 m=0
